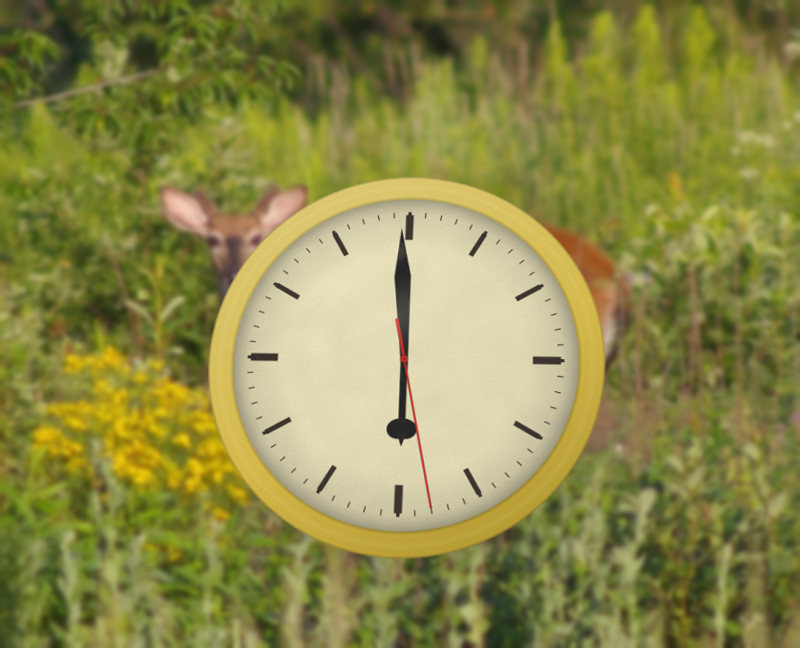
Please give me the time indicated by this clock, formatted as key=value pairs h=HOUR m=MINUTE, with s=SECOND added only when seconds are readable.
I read h=5 m=59 s=28
